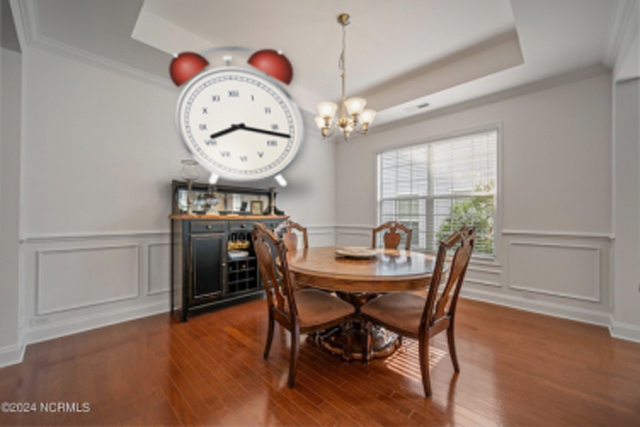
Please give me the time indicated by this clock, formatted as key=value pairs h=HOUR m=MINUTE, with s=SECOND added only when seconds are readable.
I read h=8 m=17
